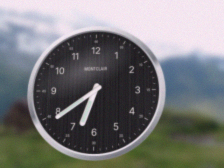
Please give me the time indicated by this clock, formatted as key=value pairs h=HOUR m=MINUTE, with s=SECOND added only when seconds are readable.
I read h=6 m=39
